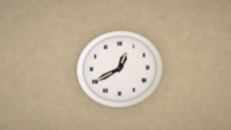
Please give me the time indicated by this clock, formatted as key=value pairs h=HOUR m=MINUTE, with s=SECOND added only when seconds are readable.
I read h=12 m=40
